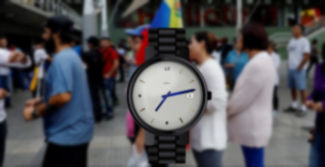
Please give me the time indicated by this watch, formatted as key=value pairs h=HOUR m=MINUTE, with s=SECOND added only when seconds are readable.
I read h=7 m=13
